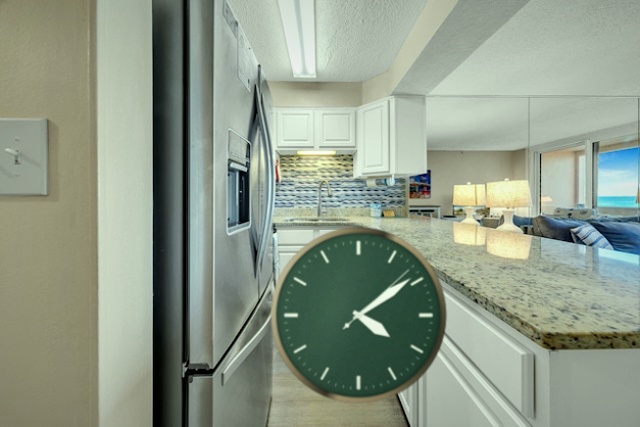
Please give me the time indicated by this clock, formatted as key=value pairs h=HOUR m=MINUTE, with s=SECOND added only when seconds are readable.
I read h=4 m=9 s=8
